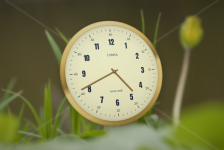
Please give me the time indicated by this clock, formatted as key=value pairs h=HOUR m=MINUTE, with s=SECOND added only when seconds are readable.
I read h=4 m=41
